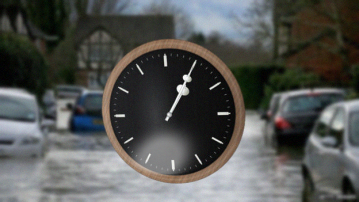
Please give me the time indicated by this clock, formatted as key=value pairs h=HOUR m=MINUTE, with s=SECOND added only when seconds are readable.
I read h=1 m=5
